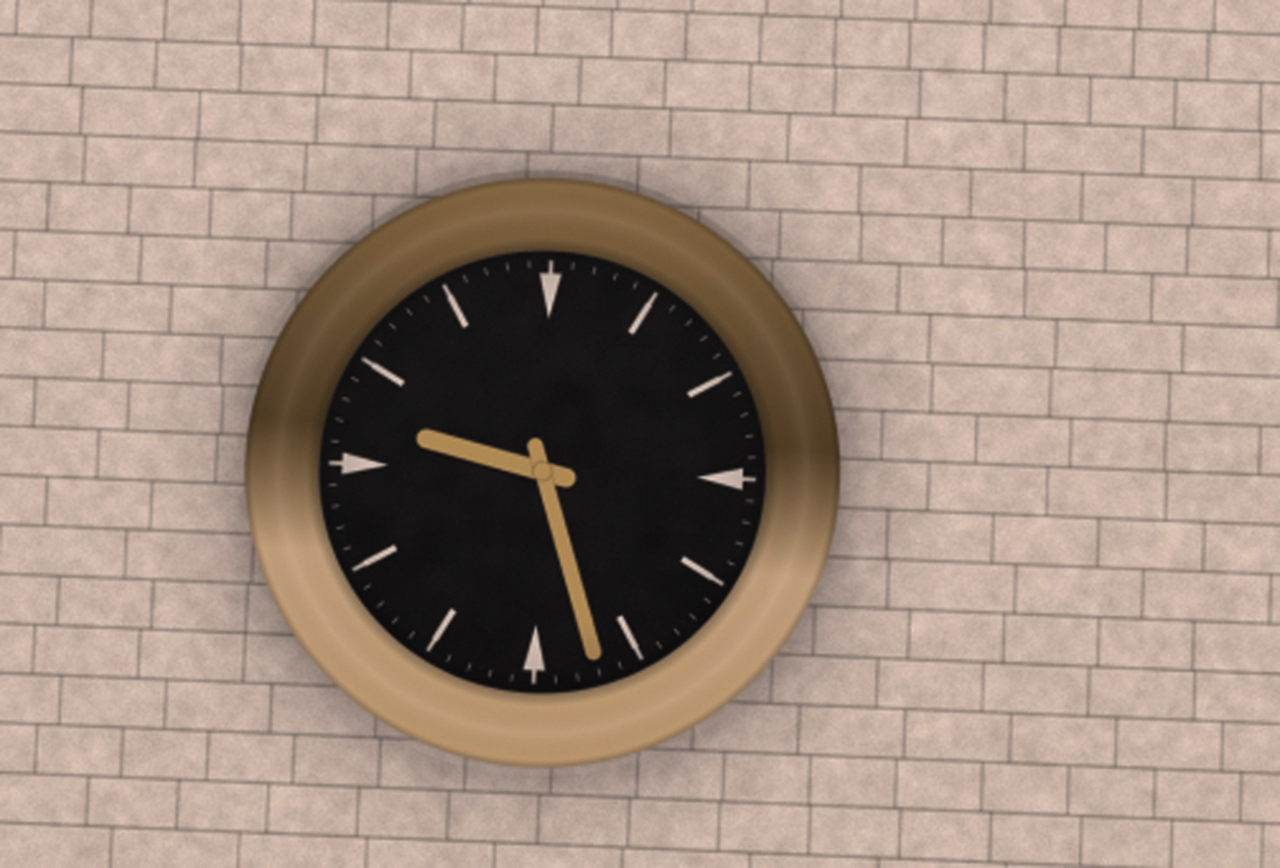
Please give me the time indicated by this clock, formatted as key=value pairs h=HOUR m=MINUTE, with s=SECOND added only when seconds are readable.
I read h=9 m=27
